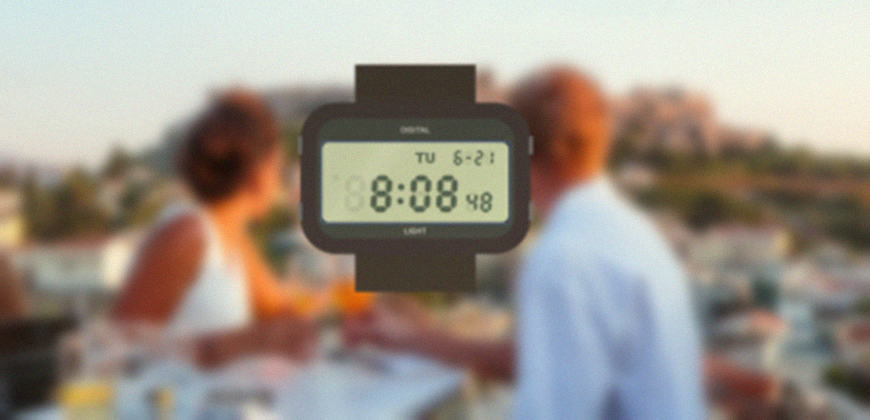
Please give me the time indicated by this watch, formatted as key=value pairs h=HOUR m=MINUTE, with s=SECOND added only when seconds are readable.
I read h=8 m=8 s=48
